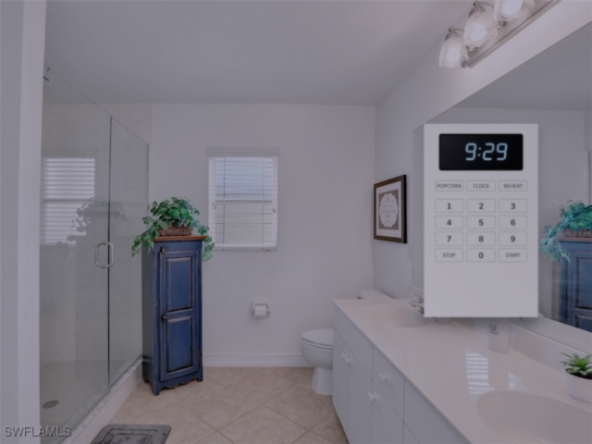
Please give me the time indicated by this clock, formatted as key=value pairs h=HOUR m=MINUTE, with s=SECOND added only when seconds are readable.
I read h=9 m=29
